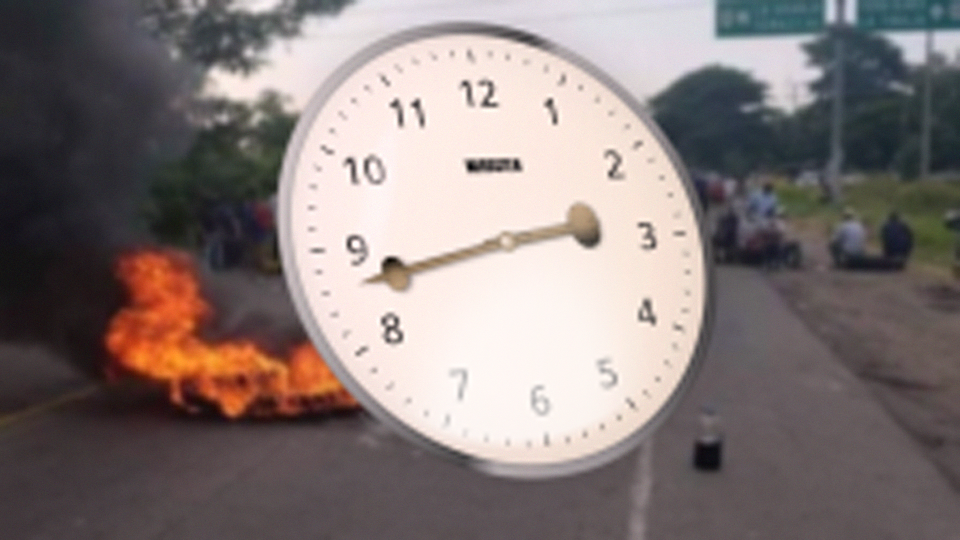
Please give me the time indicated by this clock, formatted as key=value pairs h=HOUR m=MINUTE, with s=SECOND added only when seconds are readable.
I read h=2 m=43
